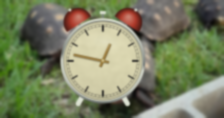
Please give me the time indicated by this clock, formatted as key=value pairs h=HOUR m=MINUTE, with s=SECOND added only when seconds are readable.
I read h=12 m=47
